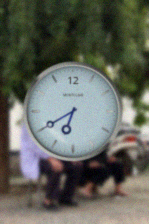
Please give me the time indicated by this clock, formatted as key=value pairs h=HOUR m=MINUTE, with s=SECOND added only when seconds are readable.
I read h=6 m=40
